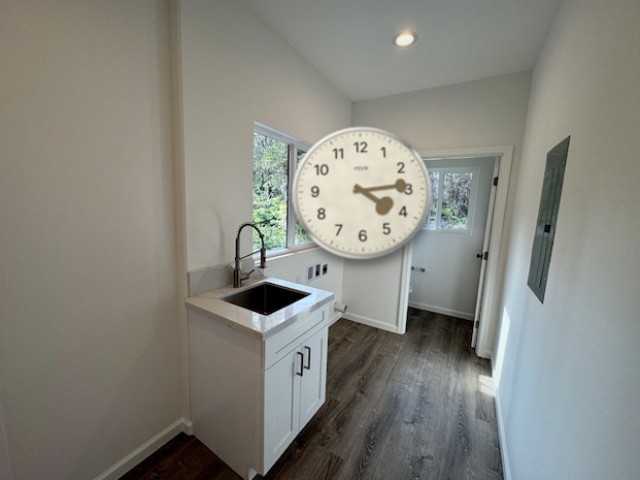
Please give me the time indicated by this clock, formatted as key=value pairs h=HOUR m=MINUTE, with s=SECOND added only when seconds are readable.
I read h=4 m=14
